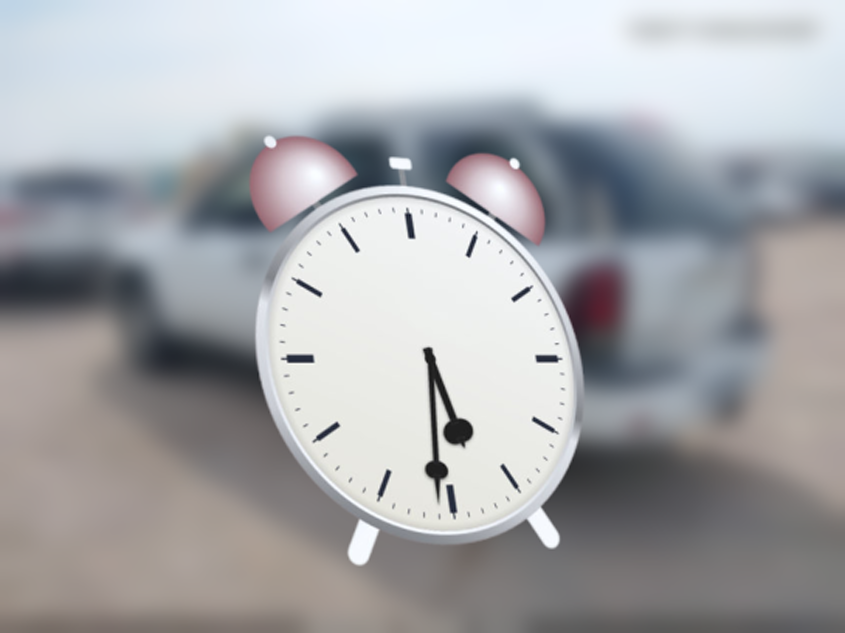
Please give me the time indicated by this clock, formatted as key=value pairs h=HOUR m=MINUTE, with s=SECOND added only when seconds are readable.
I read h=5 m=31
